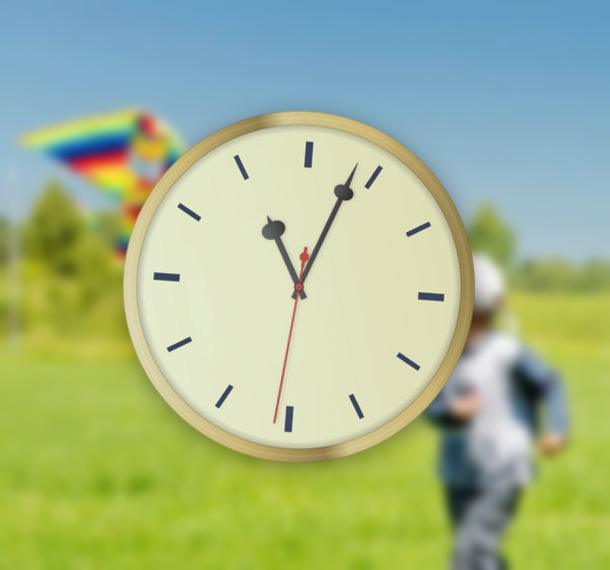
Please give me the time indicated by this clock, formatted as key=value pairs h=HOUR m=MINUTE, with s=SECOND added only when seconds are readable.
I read h=11 m=3 s=31
